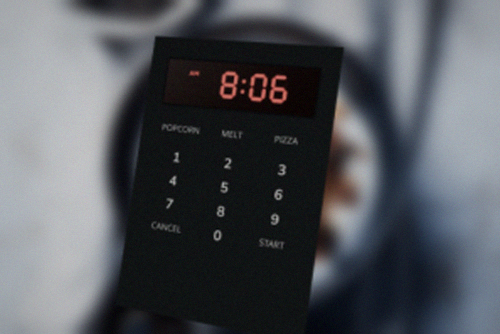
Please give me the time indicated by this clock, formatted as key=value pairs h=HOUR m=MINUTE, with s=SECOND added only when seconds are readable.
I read h=8 m=6
